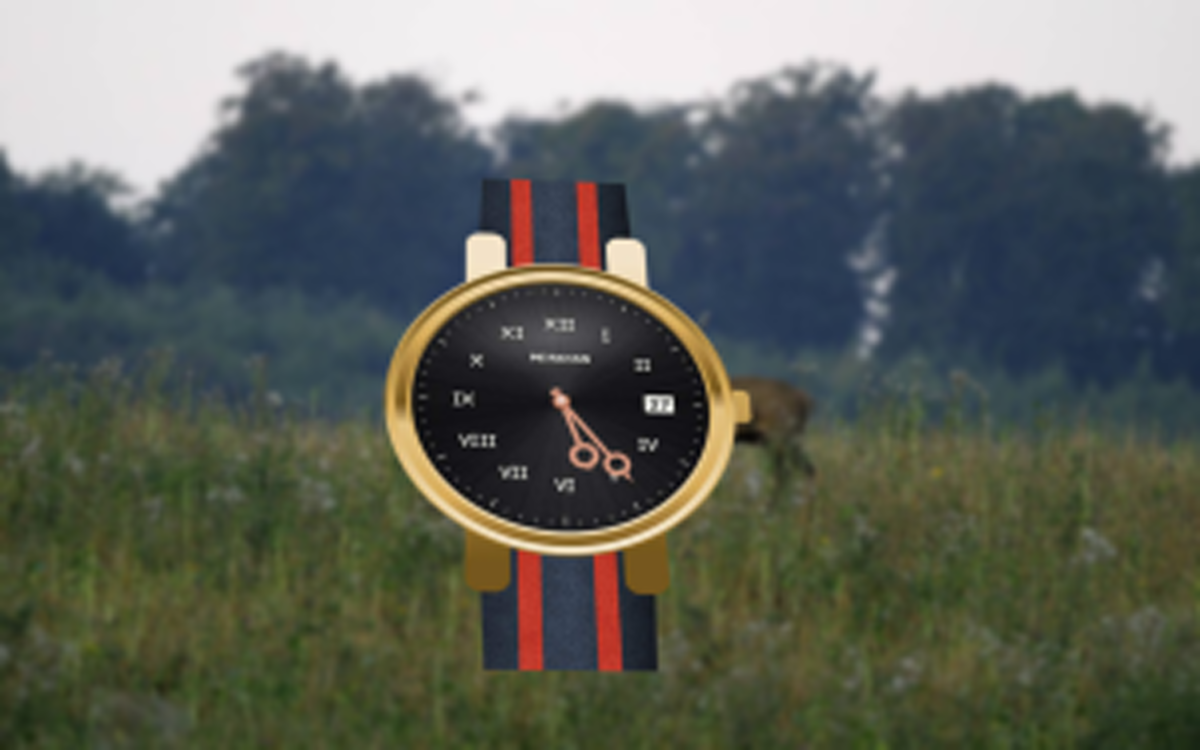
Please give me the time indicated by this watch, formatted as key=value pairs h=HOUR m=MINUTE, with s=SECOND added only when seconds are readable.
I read h=5 m=24
